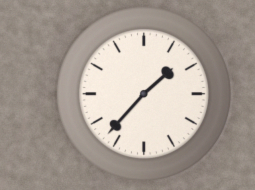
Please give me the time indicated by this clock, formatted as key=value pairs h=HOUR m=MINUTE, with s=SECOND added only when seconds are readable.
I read h=1 m=37
